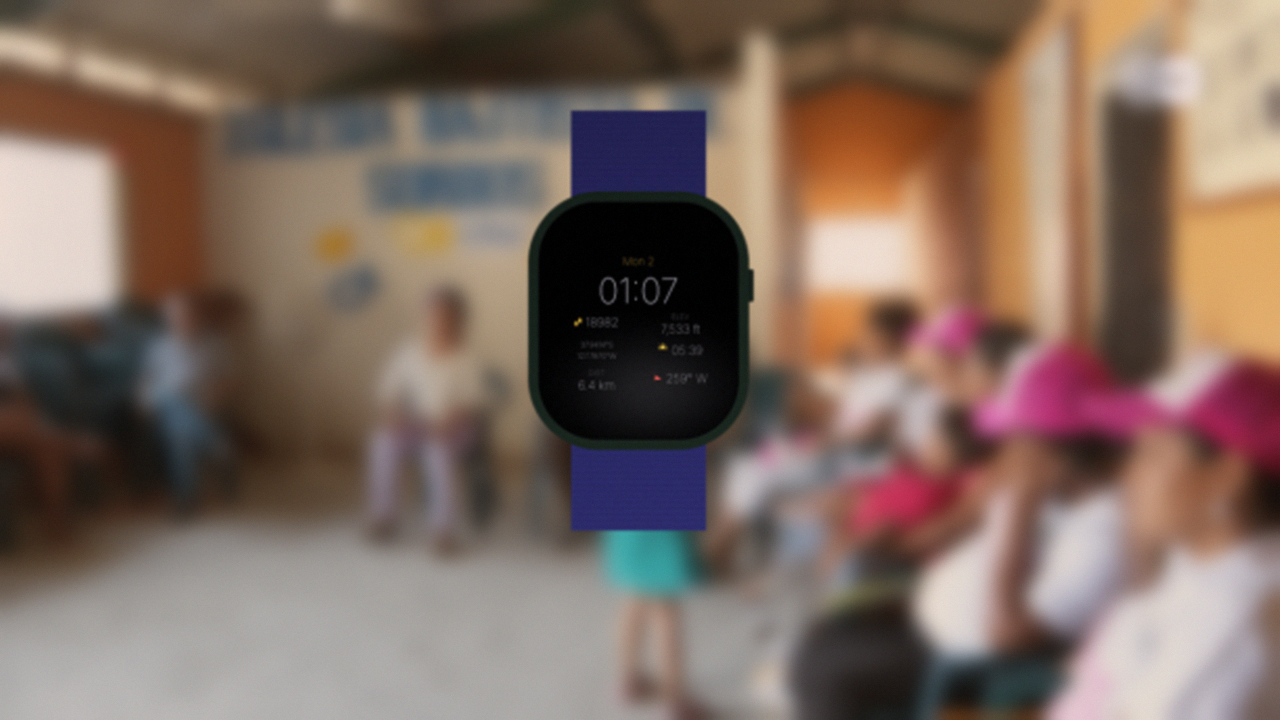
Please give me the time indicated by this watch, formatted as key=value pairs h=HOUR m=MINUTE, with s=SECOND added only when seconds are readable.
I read h=1 m=7
